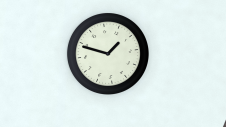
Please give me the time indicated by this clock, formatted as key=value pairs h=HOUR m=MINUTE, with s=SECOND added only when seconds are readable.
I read h=12 m=44
